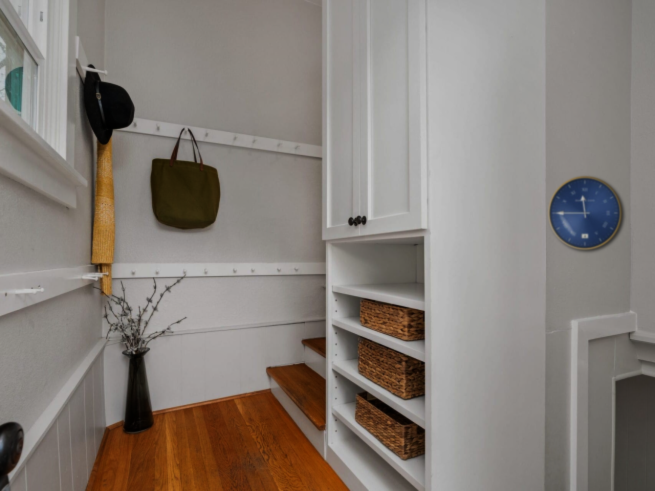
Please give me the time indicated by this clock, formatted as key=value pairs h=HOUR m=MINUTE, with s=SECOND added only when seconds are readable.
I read h=11 m=45
